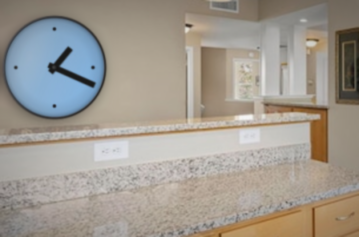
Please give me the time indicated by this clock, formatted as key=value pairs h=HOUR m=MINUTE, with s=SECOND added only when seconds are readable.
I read h=1 m=19
